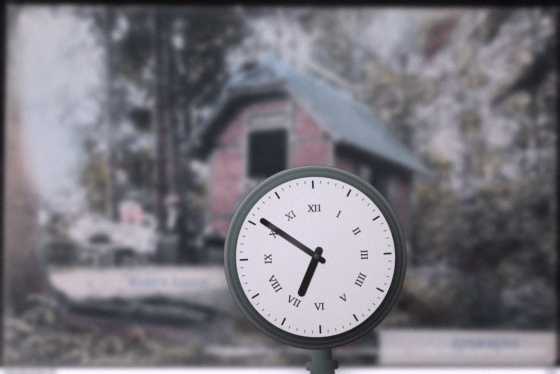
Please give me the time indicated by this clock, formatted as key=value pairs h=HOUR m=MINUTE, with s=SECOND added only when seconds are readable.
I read h=6 m=51
